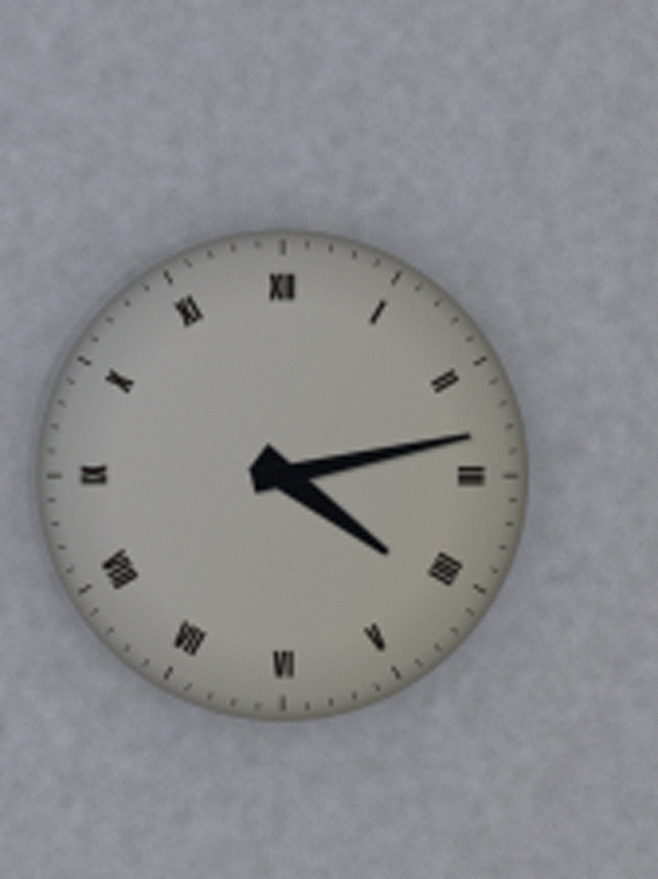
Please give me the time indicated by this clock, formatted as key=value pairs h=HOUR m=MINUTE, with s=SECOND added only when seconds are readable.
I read h=4 m=13
